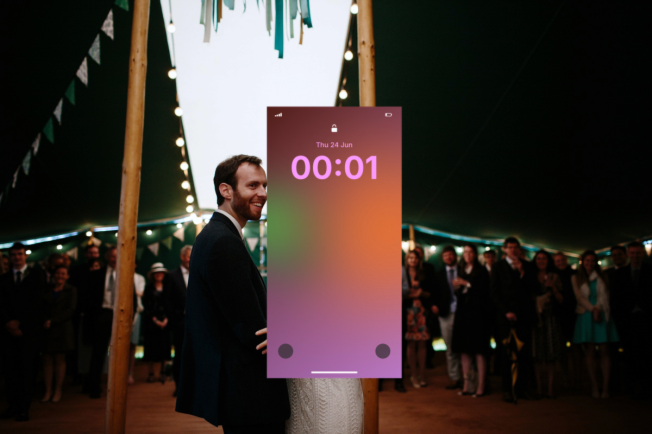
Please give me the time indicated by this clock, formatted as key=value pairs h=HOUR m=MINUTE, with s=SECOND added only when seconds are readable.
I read h=0 m=1
